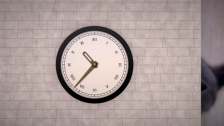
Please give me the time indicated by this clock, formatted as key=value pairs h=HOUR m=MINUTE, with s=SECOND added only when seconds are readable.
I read h=10 m=37
